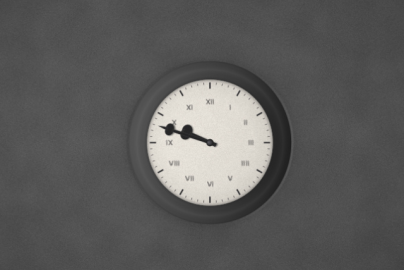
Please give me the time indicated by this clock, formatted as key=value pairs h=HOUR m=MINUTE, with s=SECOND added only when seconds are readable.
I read h=9 m=48
